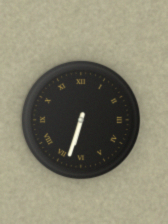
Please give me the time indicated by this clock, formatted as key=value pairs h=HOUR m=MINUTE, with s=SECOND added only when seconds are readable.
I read h=6 m=33
